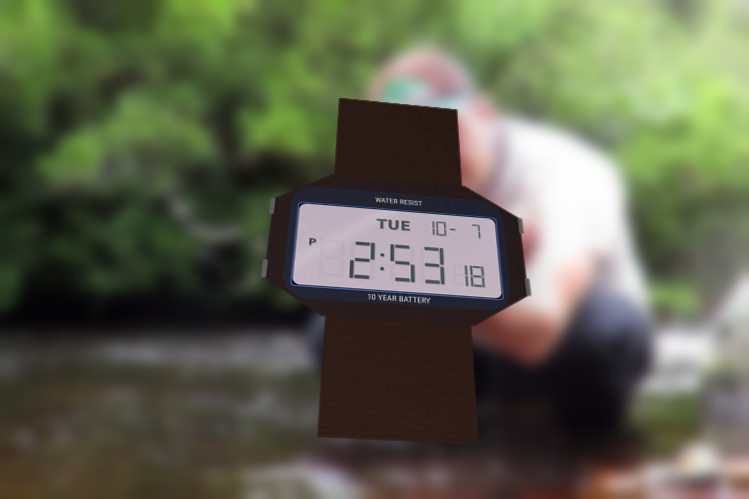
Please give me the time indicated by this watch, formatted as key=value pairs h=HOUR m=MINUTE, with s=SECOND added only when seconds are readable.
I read h=2 m=53 s=18
